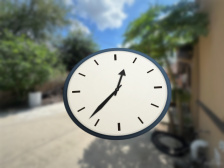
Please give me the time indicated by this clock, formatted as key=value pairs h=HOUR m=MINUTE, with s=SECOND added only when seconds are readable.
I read h=12 m=37
